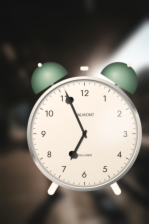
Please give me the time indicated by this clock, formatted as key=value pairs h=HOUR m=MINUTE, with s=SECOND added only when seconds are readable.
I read h=6 m=56
